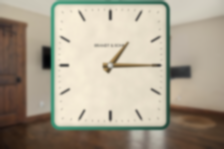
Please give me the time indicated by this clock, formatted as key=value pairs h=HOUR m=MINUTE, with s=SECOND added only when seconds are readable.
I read h=1 m=15
